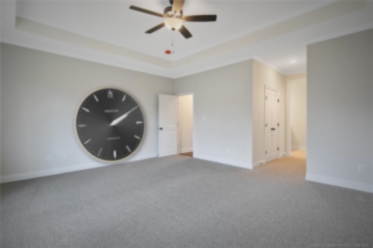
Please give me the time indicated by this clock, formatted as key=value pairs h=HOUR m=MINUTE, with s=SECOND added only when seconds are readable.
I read h=2 m=10
